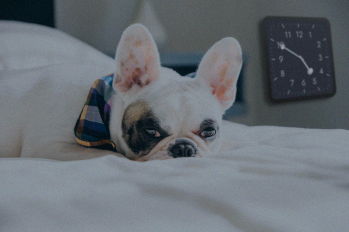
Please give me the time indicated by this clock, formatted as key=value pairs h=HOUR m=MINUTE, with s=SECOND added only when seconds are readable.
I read h=4 m=50
